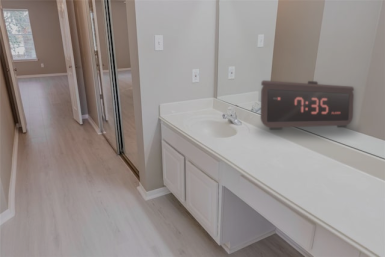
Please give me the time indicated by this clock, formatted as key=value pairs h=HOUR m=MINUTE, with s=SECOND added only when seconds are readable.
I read h=7 m=35
